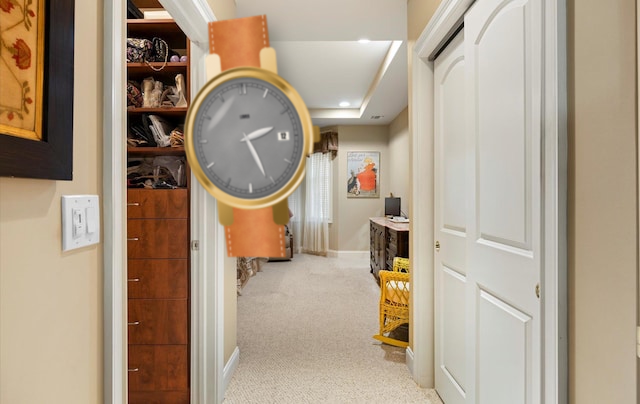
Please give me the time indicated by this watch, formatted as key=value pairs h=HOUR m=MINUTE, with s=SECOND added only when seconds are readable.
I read h=2 m=26
